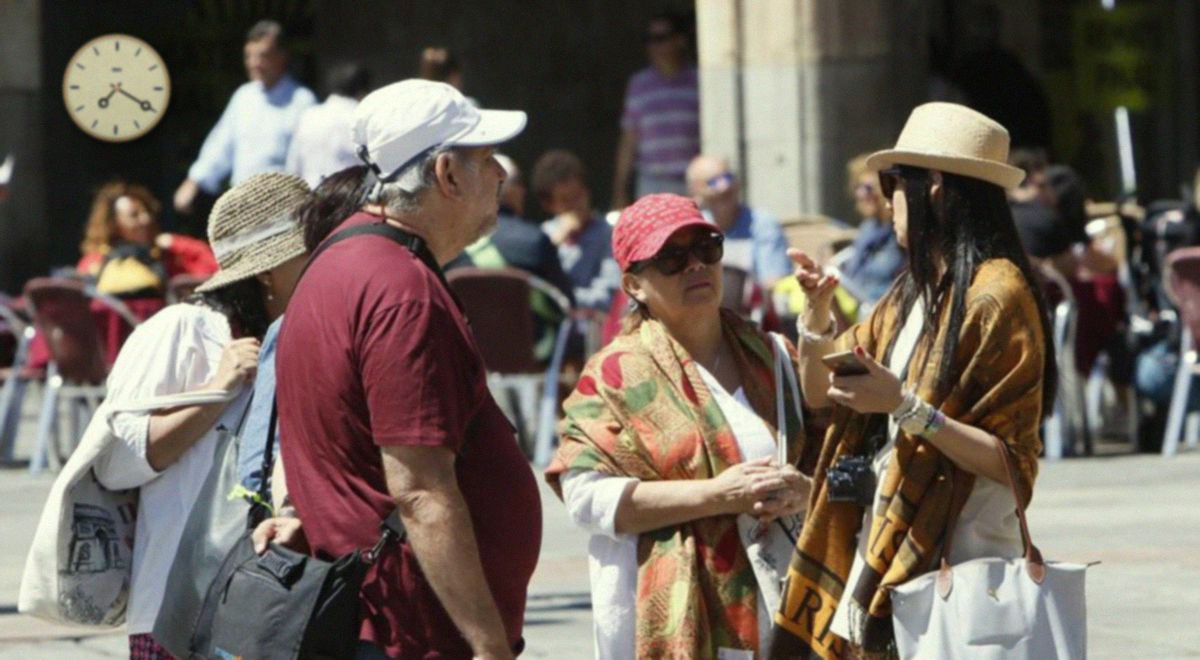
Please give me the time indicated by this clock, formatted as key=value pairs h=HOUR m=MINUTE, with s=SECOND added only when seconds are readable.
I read h=7 m=20
